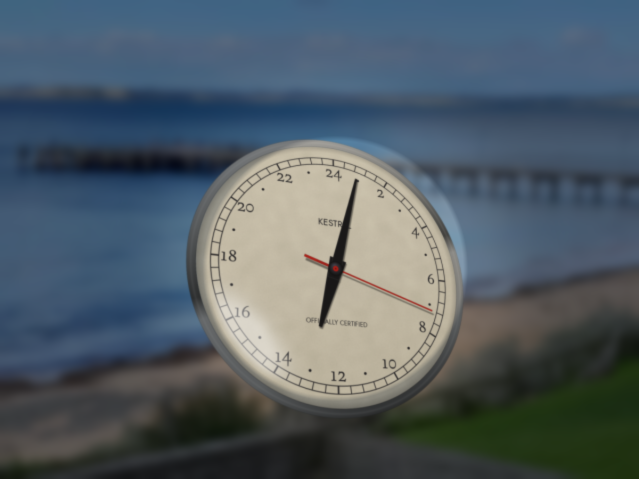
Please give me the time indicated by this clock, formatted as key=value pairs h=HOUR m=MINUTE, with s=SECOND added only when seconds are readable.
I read h=13 m=2 s=18
